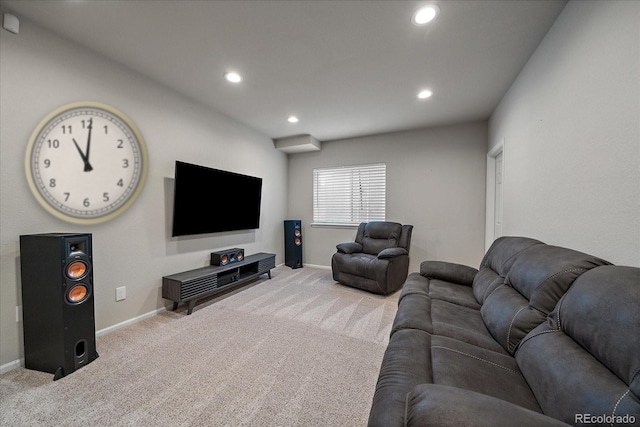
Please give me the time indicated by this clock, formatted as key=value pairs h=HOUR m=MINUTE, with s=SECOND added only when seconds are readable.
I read h=11 m=1
